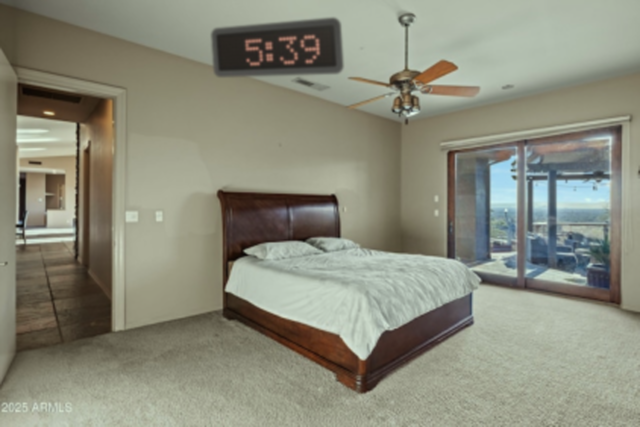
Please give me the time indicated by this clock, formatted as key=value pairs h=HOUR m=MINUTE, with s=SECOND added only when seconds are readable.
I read h=5 m=39
